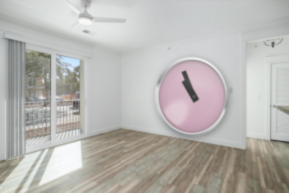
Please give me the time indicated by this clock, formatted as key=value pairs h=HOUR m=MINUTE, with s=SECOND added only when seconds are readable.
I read h=10 m=56
